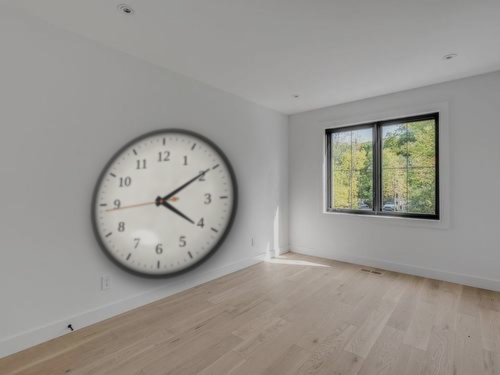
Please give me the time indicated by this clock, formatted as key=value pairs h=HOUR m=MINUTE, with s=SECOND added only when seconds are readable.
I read h=4 m=9 s=44
